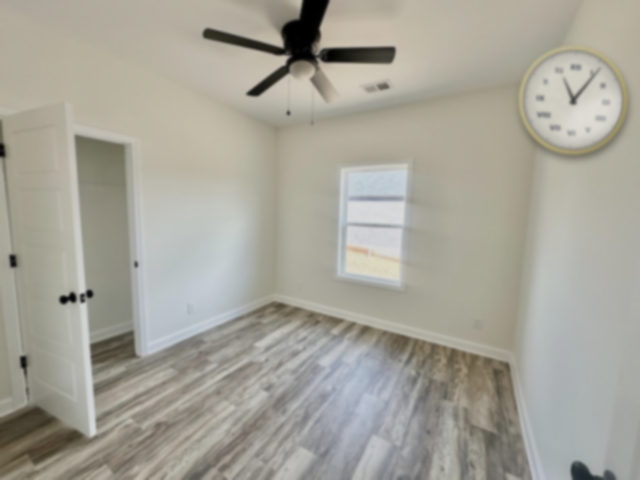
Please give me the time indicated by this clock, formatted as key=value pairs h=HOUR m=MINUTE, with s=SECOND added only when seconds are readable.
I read h=11 m=6
